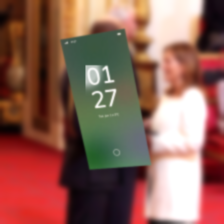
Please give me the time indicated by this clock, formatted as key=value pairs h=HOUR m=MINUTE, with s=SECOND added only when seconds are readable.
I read h=1 m=27
